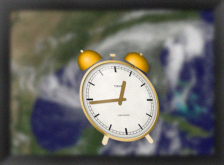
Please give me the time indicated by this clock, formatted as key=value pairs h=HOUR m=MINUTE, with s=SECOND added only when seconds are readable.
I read h=12 m=44
